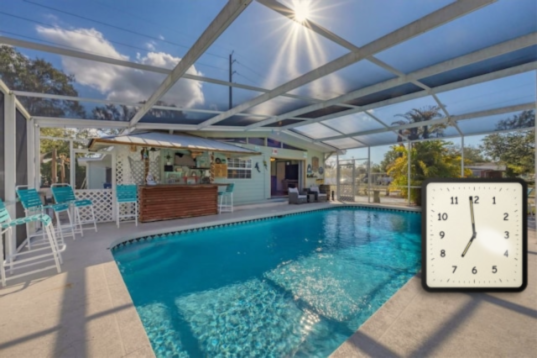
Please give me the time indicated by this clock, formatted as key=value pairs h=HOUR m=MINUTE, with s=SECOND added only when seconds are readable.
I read h=6 m=59
